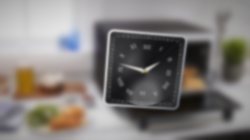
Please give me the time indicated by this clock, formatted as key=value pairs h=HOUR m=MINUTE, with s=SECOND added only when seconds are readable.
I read h=1 m=47
